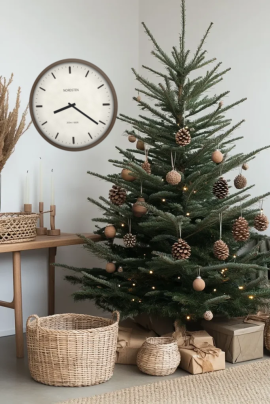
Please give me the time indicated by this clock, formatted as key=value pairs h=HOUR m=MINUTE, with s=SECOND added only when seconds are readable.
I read h=8 m=21
